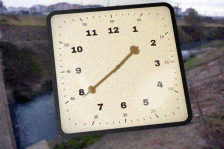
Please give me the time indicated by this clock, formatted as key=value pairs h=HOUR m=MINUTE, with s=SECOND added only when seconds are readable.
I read h=1 m=39
